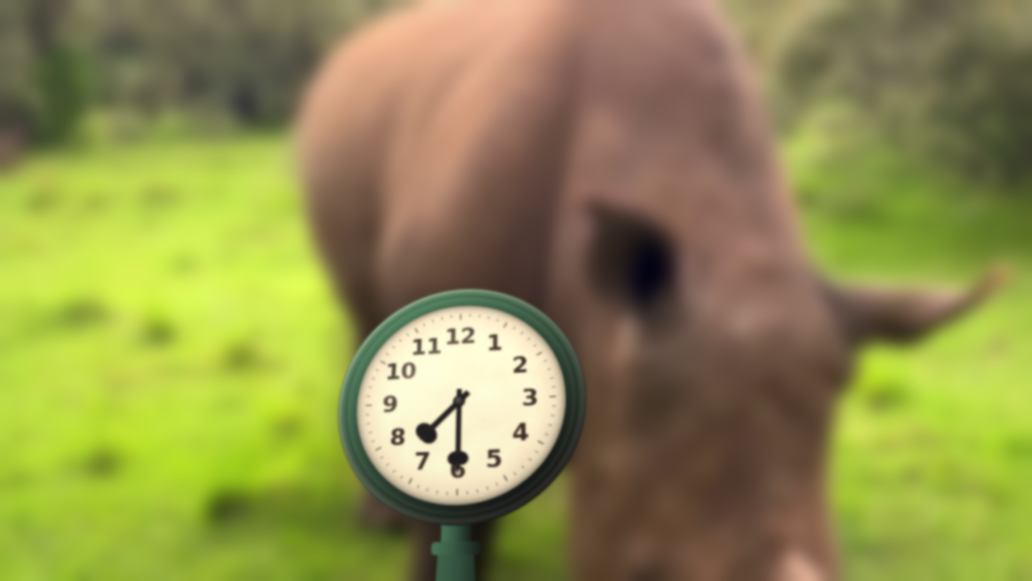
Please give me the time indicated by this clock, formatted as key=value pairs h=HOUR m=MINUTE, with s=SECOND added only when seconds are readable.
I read h=7 m=30
